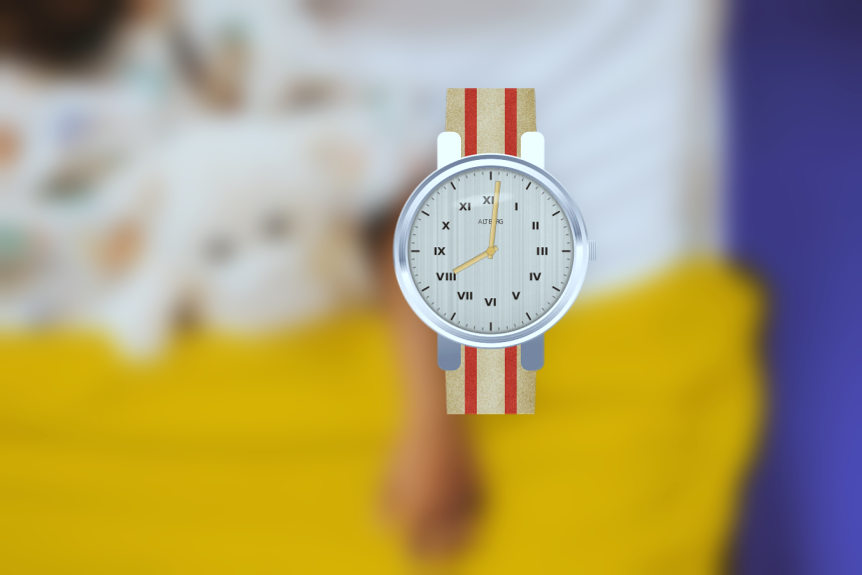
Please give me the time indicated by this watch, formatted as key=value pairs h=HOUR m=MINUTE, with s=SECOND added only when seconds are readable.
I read h=8 m=1
